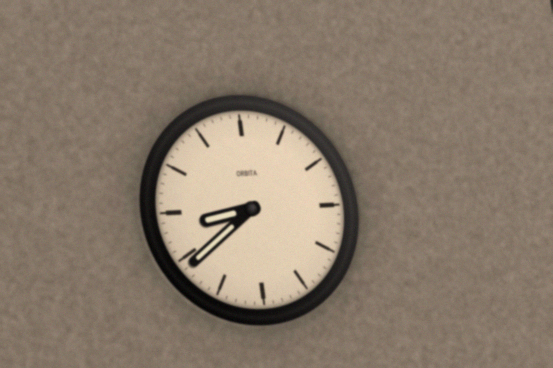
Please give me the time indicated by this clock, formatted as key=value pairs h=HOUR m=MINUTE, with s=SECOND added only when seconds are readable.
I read h=8 m=39
